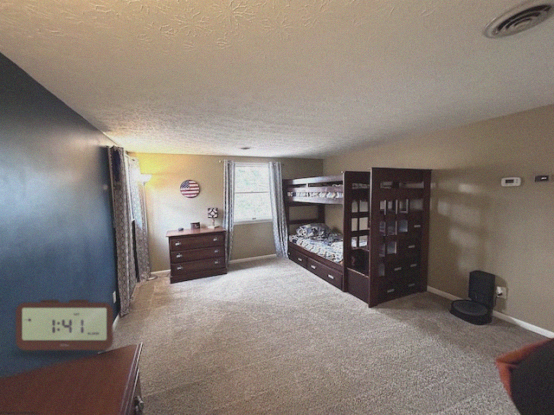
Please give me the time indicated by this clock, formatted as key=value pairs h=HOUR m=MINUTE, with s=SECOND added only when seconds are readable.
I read h=1 m=41
